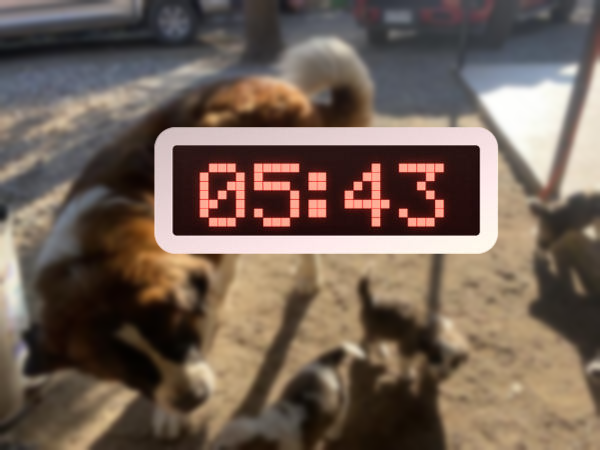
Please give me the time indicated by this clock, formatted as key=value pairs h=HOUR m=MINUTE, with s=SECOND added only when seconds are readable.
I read h=5 m=43
